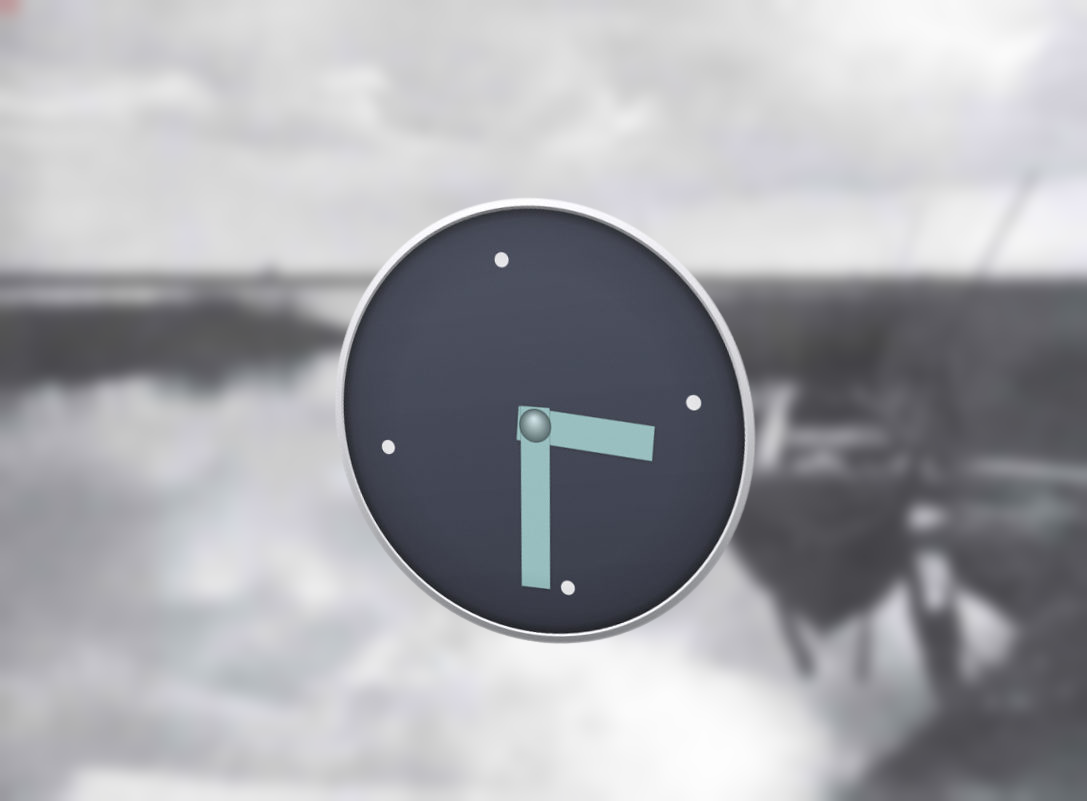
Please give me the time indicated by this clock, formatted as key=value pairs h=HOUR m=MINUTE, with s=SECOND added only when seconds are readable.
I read h=3 m=32
